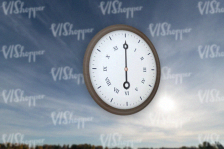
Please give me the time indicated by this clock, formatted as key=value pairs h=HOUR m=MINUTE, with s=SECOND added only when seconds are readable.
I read h=6 m=0
